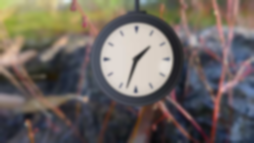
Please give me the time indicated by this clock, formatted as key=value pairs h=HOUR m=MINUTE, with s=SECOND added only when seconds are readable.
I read h=1 m=33
